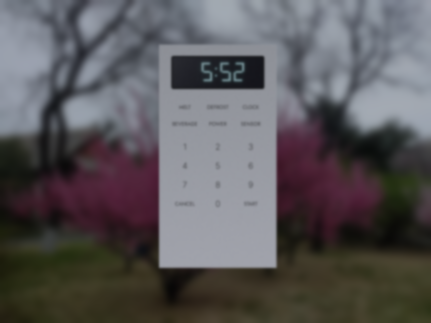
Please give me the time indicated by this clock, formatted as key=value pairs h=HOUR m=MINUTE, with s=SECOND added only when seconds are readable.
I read h=5 m=52
